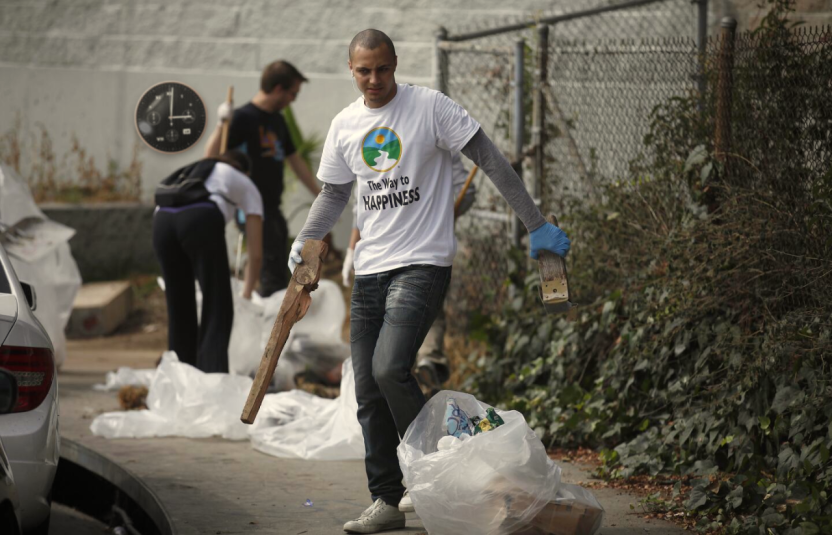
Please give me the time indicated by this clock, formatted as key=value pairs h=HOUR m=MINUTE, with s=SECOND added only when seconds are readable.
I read h=3 m=1
